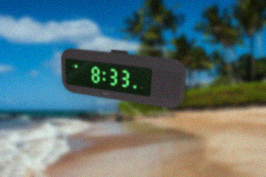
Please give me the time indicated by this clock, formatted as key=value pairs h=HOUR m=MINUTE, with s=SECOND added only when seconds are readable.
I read h=8 m=33
